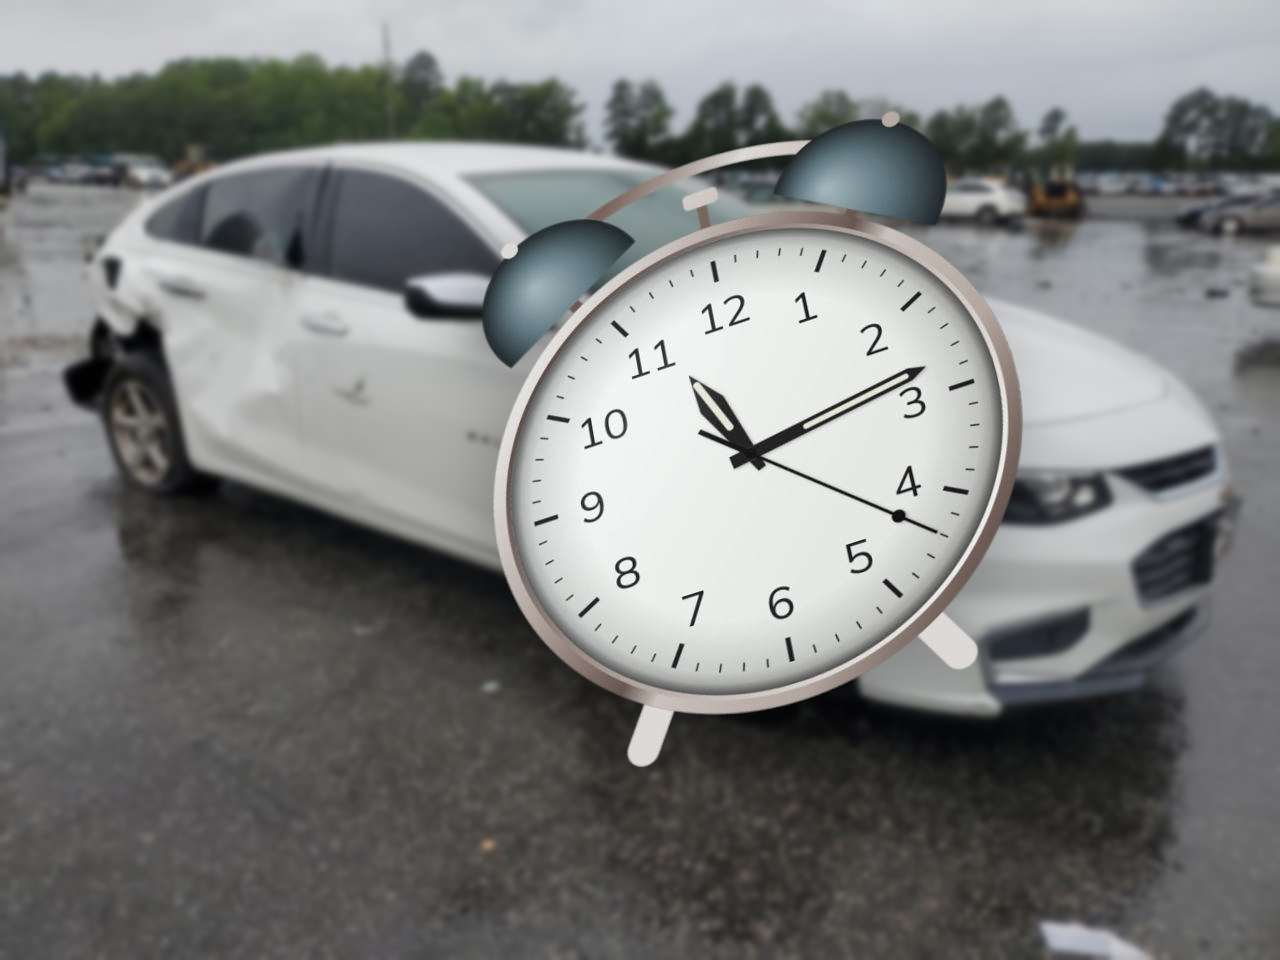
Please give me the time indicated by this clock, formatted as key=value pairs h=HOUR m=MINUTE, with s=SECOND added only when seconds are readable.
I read h=11 m=13 s=22
